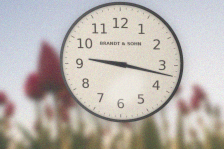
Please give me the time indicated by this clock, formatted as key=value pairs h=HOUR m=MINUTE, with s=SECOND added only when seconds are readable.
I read h=9 m=17
